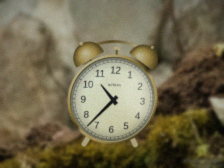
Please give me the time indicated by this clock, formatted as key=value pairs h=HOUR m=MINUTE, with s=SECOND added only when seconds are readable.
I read h=10 m=37
